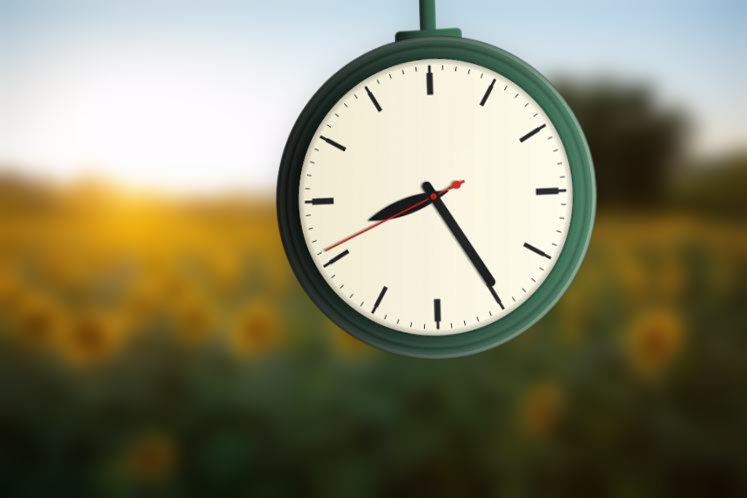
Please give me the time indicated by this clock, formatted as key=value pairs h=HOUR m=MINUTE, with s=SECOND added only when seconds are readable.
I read h=8 m=24 s=41
